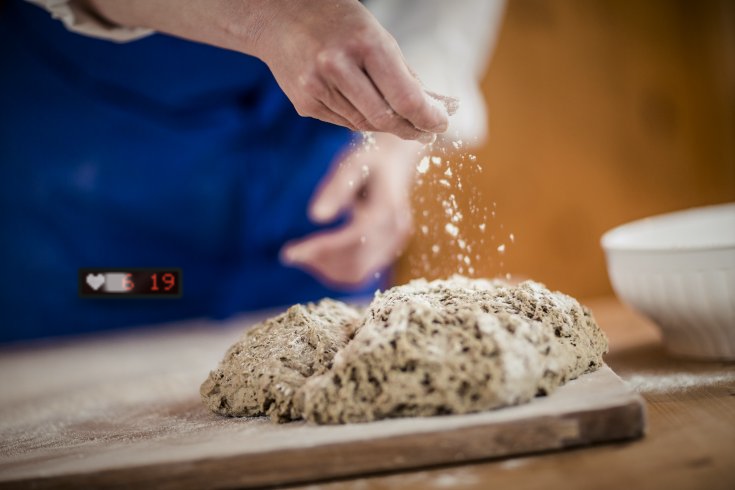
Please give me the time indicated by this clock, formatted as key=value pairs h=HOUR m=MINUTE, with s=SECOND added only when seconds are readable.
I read h=6 m=19
